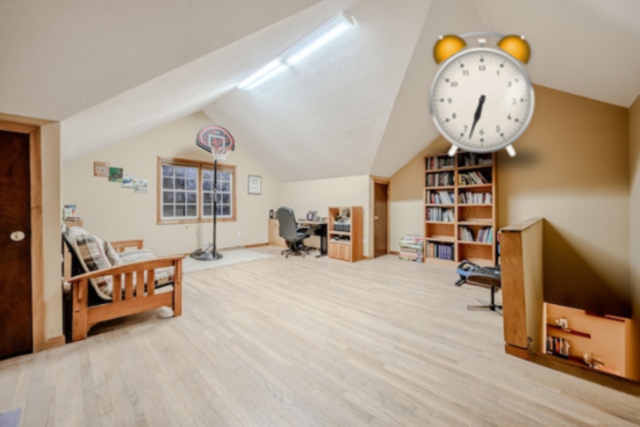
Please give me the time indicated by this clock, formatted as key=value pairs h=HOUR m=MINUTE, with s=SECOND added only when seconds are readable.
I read h=6 m=33
